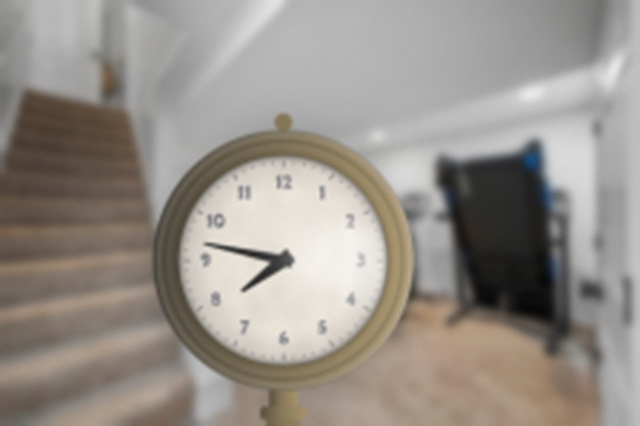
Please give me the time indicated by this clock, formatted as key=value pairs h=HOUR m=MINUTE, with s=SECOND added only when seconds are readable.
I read h=7 m=47
